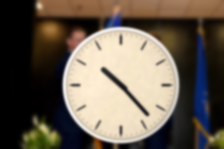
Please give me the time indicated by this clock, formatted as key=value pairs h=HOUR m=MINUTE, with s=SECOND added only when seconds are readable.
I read h=10 m=23
